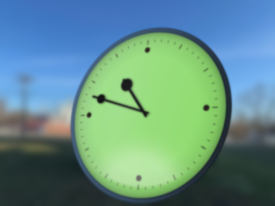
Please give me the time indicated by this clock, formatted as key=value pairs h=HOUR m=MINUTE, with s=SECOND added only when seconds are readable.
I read h=10 m=48
